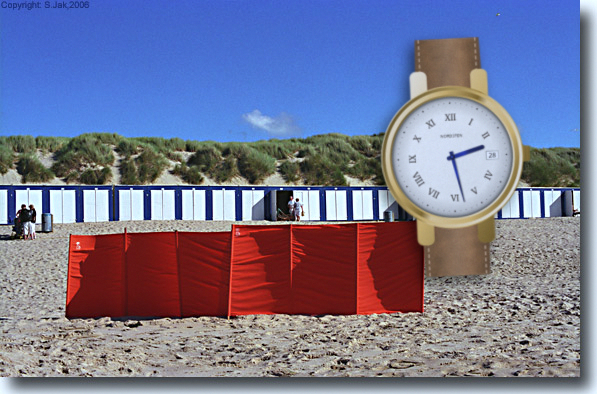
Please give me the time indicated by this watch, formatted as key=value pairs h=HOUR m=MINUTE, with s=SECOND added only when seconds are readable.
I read h=2 m=28
